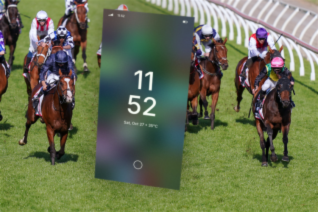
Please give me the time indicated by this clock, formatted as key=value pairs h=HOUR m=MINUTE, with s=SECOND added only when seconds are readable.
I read h=11 m=52
